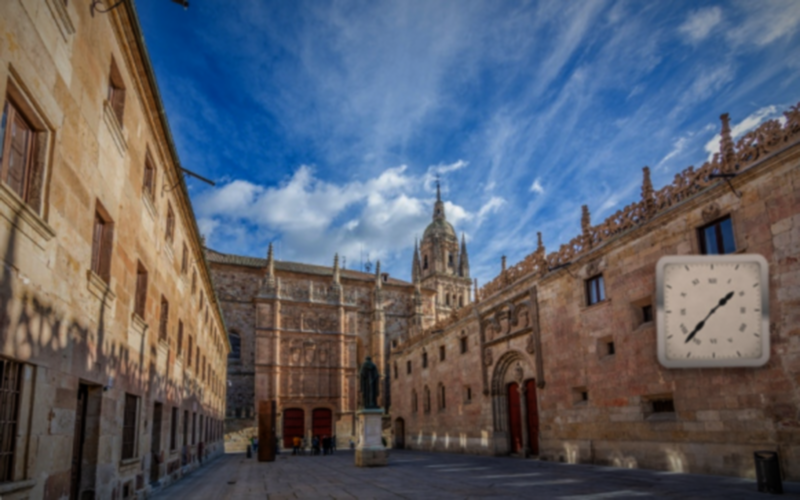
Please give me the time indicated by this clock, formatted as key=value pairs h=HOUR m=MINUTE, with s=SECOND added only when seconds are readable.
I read h=1 m=37
